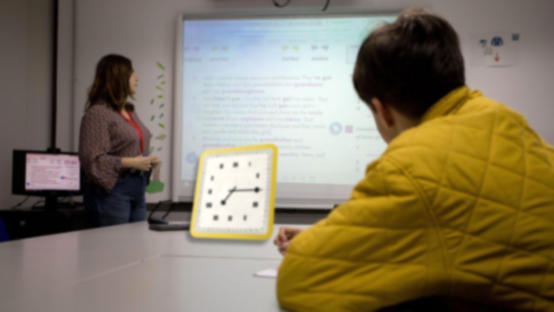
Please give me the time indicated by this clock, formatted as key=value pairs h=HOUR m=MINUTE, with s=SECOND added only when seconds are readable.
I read h=7 m=15
